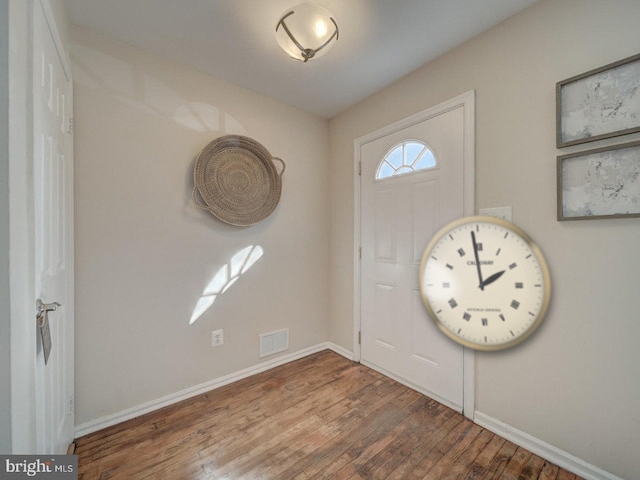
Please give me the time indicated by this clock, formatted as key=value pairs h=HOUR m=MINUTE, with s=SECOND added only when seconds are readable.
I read h=1 m=59
